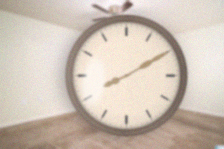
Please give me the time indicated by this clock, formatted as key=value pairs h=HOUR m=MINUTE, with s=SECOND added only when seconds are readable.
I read h=8 m=10
